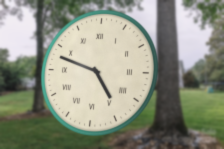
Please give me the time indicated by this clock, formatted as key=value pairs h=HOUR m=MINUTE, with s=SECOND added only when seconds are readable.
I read h=4 m=48
